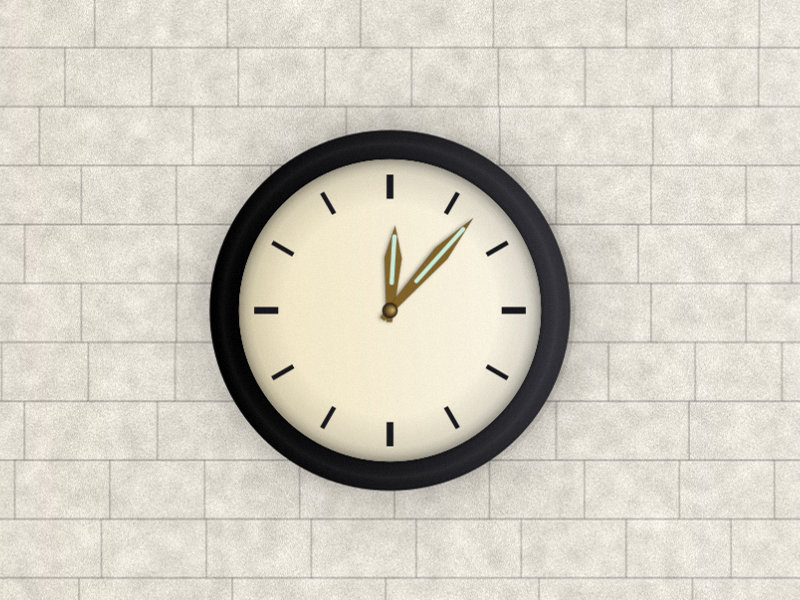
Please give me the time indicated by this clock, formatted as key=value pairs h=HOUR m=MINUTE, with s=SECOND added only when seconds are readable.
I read h=12 m=7
